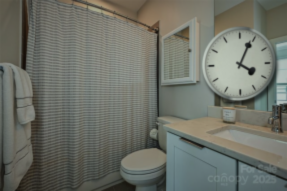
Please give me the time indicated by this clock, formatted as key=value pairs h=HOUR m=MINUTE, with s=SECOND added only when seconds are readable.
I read h=4 m=4
